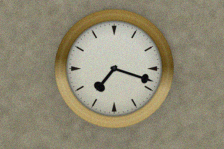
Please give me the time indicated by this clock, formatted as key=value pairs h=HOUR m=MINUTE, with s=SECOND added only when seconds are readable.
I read h=7 m=18
